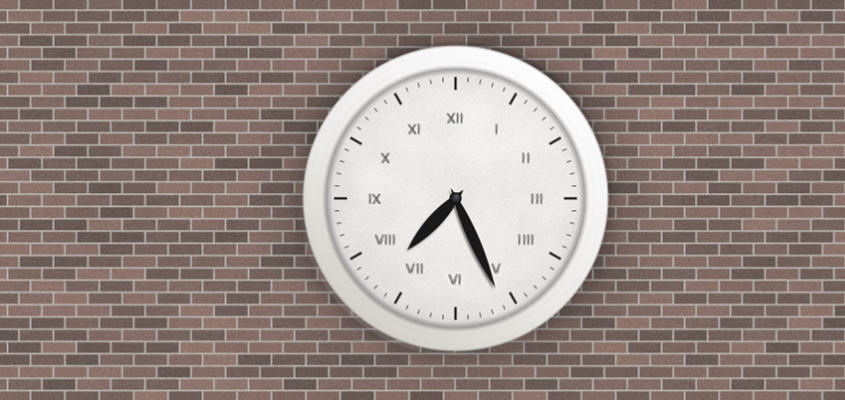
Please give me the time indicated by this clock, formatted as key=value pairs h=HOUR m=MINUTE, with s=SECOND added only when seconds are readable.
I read h=7 m=26
